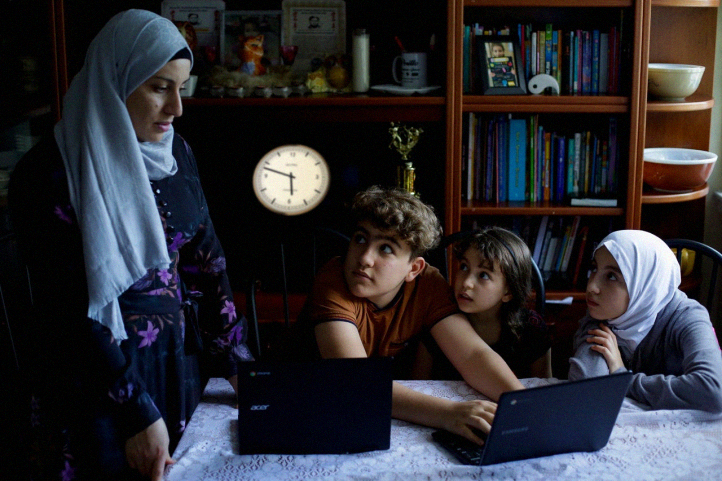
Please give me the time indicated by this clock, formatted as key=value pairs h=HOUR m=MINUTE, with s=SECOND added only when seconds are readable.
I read h=5 m=48
